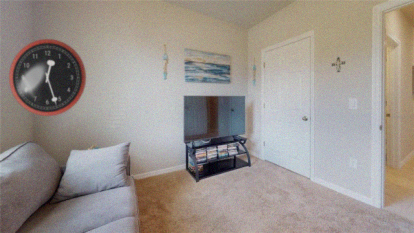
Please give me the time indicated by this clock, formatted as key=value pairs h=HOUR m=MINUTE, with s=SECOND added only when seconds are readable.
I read h=12 m=27
